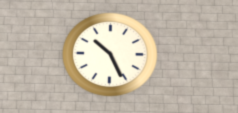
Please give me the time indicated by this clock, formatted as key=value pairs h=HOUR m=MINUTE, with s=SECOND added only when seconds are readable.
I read h=10 m=26
